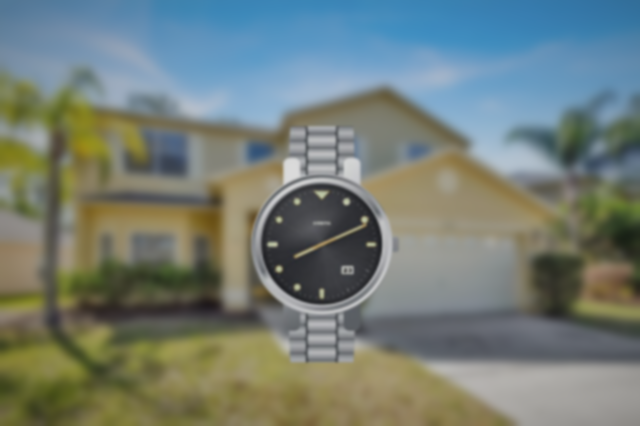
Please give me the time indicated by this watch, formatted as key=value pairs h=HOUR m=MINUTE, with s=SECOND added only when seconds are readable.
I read h=8 m=11
